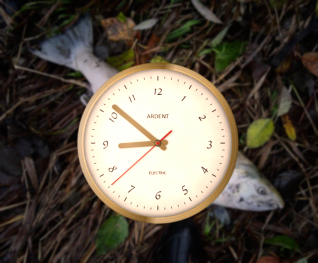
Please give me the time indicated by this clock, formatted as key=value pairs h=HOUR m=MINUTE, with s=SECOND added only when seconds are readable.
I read h=8 m=51 s=38
